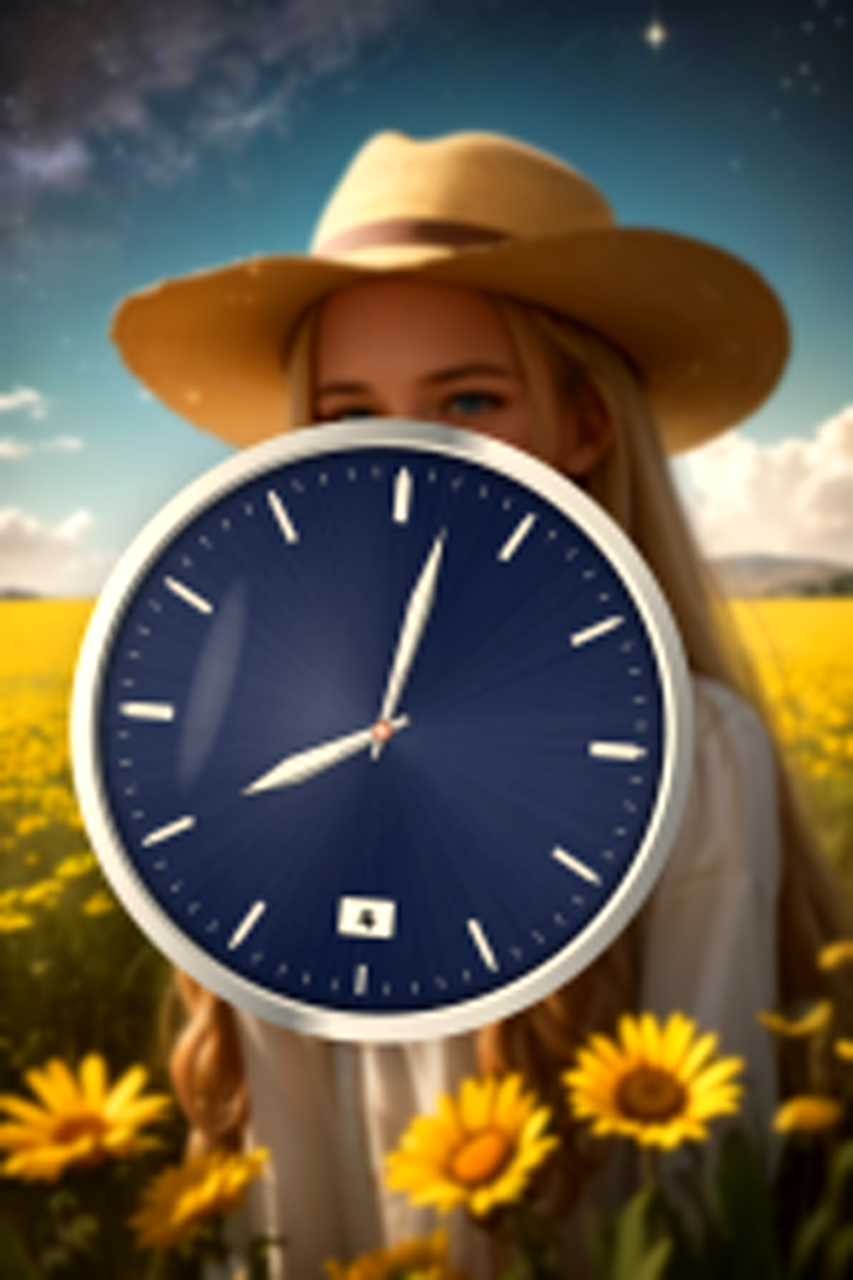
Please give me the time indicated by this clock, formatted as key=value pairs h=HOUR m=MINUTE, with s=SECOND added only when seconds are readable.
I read h=8 m=2
